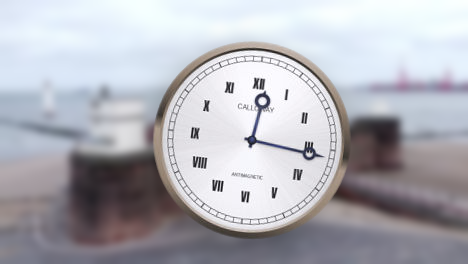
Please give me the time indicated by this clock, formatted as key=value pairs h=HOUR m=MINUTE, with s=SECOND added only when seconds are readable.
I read h=12 m=16
